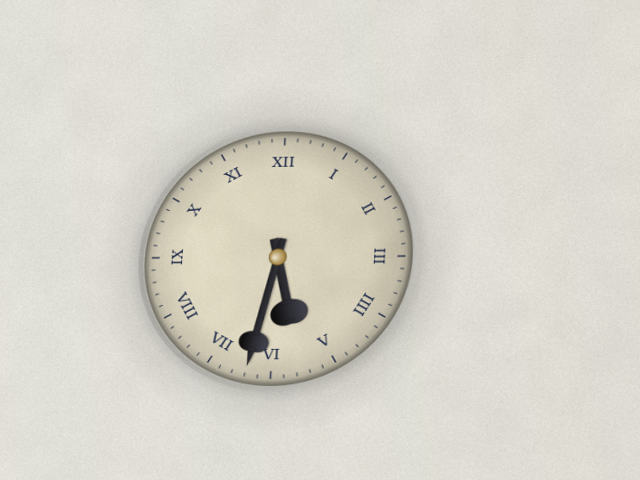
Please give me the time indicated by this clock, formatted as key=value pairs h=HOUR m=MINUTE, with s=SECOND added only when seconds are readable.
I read h=5 m=32
